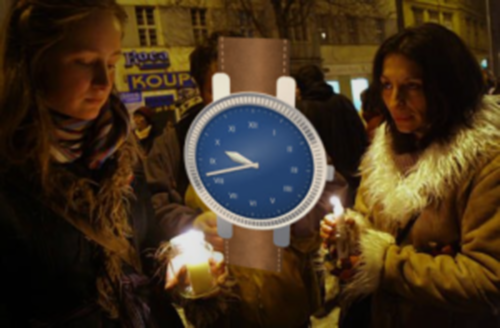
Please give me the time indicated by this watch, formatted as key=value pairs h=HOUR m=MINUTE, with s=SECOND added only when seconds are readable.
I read h=9 m=42
